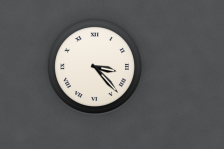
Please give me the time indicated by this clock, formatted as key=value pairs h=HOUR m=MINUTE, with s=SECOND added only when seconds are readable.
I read h=3 m=23
